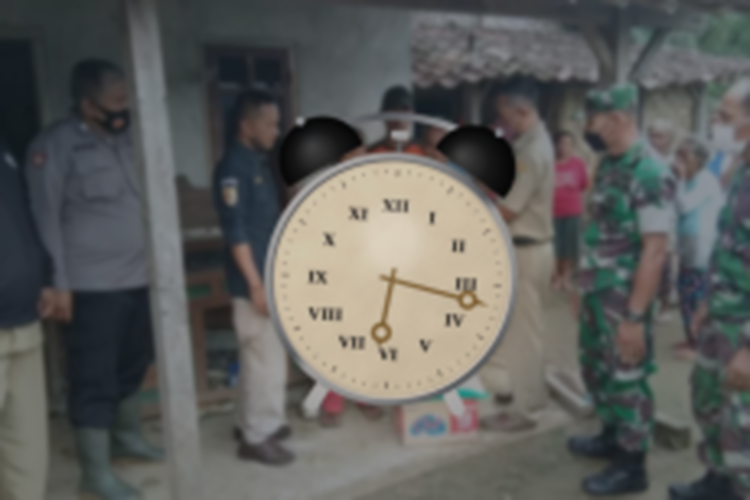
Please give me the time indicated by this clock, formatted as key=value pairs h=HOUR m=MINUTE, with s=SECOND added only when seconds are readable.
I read h=6 m=17
